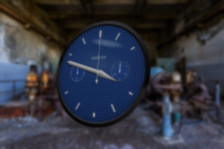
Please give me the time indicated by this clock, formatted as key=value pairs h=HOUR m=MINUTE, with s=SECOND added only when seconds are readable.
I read h=3 m=48
